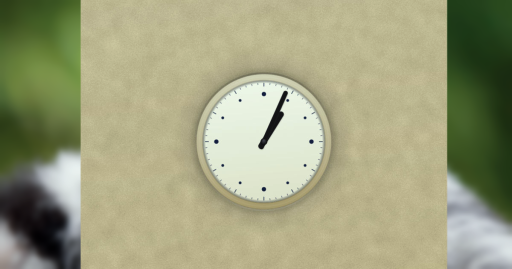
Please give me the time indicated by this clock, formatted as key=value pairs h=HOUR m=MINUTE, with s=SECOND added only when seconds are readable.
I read h=1 m=4
